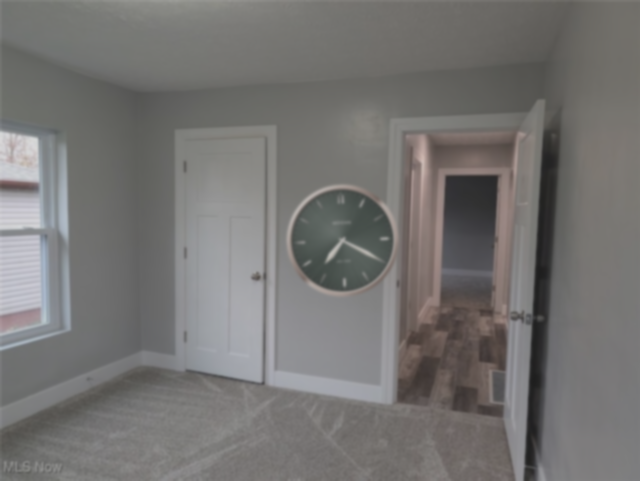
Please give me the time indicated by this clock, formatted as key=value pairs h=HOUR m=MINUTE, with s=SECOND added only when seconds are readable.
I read h=7 m=20
